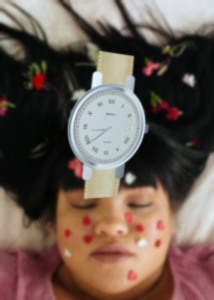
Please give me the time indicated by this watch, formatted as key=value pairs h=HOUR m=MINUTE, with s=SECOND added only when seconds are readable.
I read h=8 m=39
